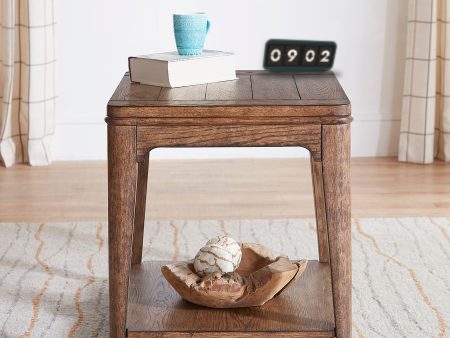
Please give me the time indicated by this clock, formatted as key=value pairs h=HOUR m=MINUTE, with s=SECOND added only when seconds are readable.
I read h=9 m=2
